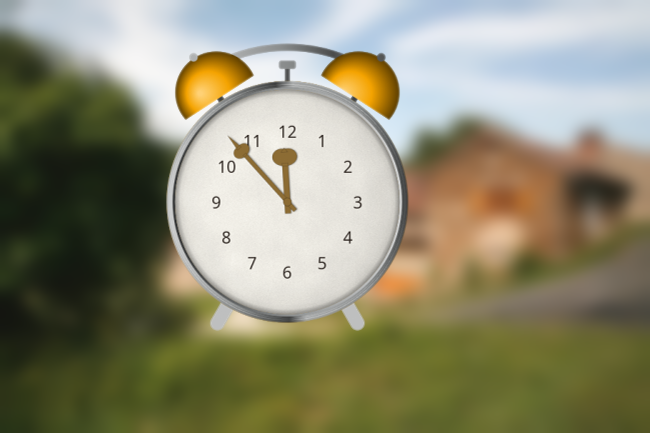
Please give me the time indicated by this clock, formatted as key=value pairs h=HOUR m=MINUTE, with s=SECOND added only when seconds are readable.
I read h=11 m=53
